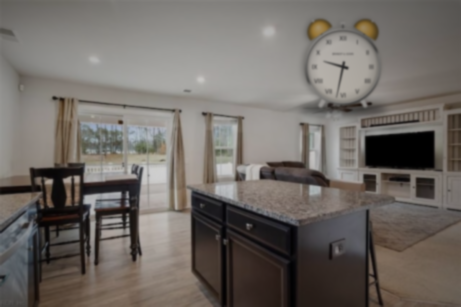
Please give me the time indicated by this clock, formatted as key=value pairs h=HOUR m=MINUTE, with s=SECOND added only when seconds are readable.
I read h=9 m=32
